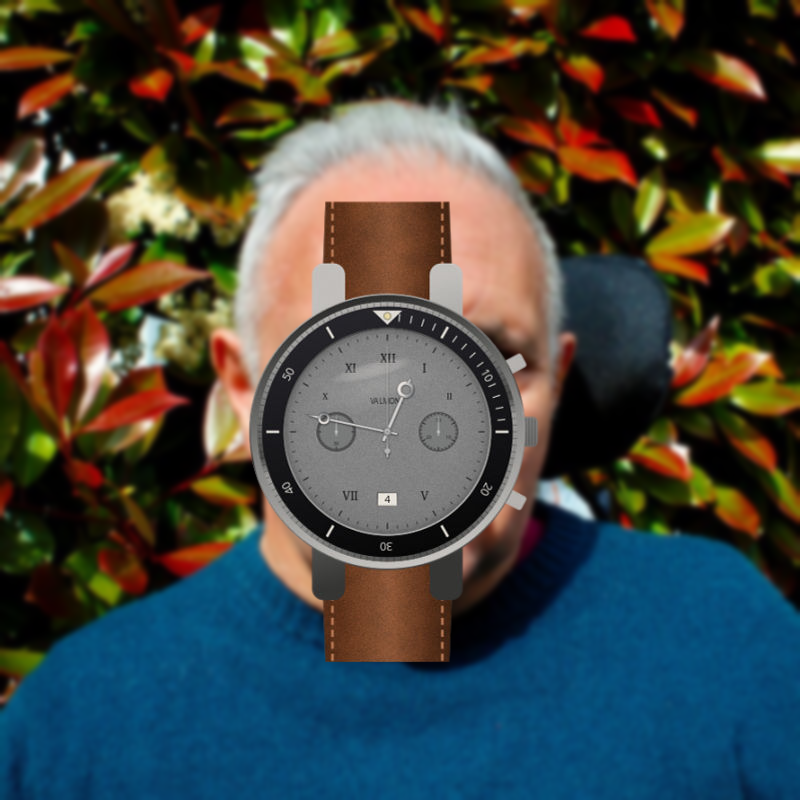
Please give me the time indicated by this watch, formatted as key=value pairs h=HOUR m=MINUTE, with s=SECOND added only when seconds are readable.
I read h=12 m=47
